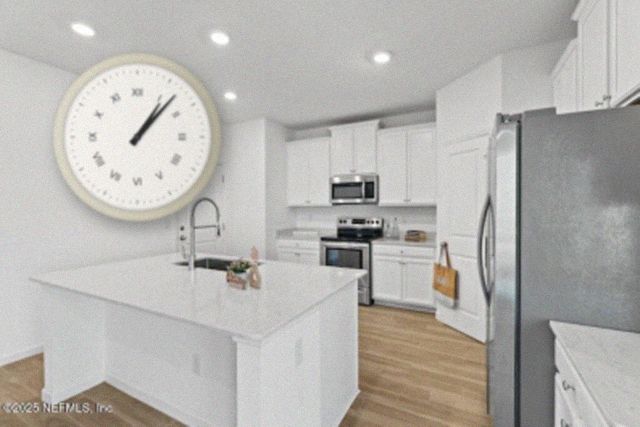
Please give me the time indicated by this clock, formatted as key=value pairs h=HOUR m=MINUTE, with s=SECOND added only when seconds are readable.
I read h=1 m=7
